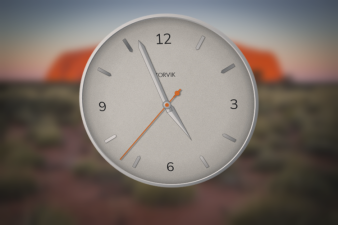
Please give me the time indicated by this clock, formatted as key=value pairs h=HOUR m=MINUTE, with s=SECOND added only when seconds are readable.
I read h=4 m=56 s=37
